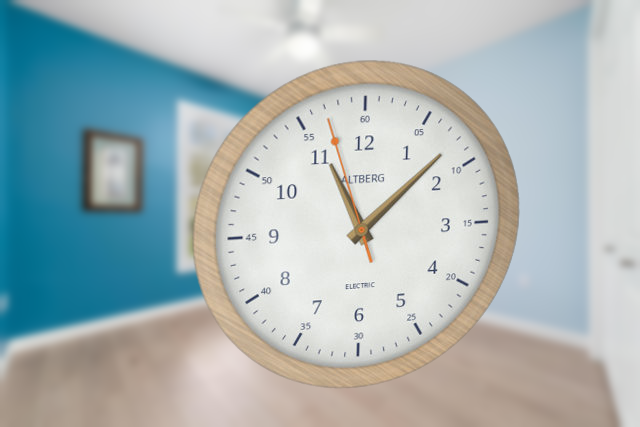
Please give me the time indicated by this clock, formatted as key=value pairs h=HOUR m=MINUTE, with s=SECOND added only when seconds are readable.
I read h=11 m=7 s=57
